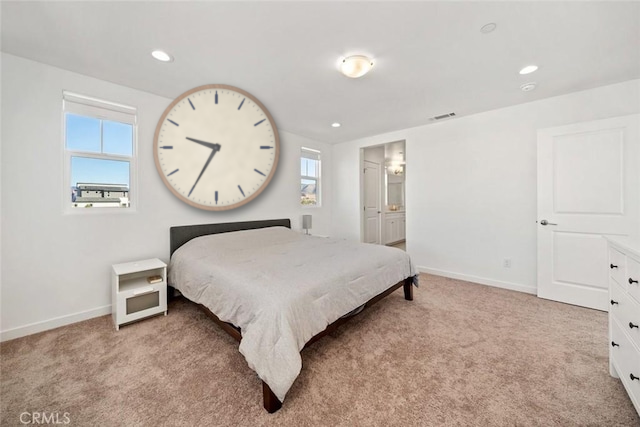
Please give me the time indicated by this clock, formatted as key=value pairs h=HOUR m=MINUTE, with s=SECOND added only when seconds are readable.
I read h=9 m=35
